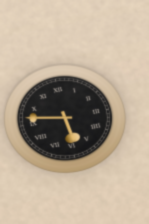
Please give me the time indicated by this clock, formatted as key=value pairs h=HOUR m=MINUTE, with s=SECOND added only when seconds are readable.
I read h=5 m=47
